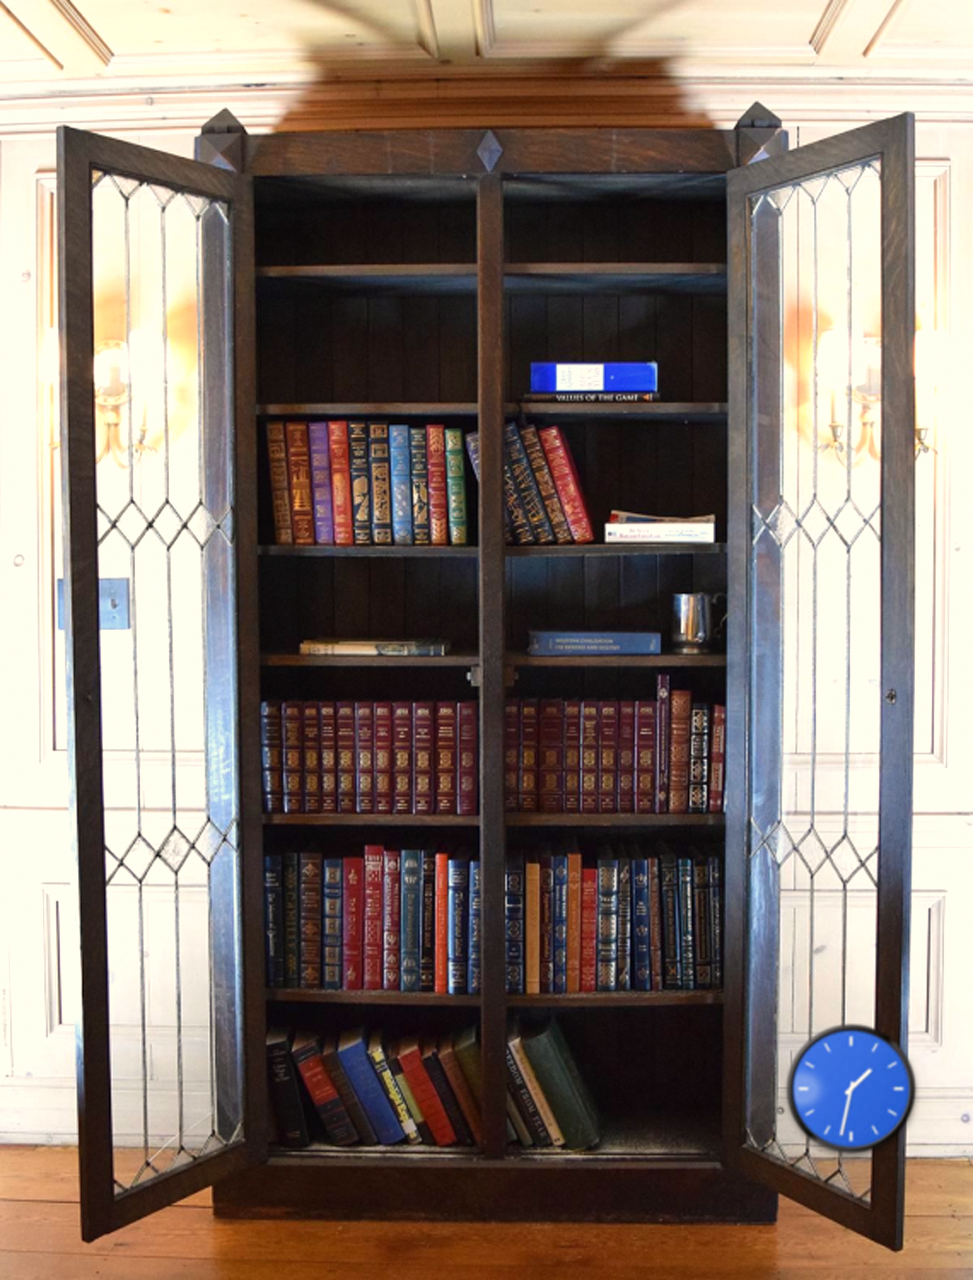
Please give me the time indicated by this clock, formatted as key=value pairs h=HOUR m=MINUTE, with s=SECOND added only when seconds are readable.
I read h=1 m=32
